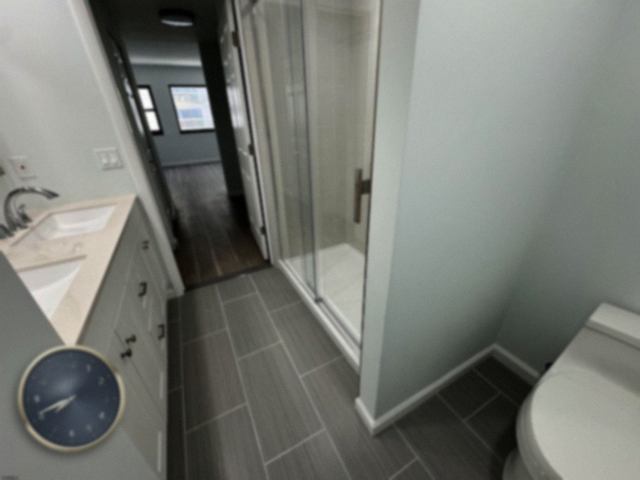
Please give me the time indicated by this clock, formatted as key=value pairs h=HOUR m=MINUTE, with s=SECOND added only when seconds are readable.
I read h=7 m=41
